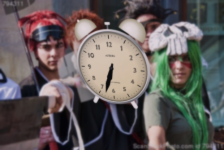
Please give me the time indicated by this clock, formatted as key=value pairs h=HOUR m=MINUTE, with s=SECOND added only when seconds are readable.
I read h=6 m=33
